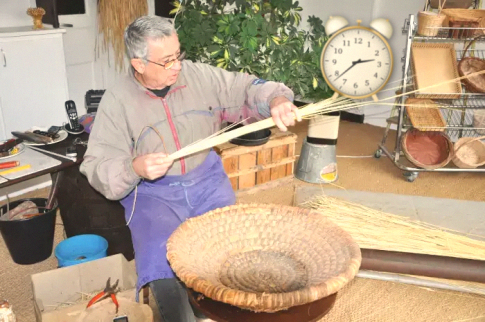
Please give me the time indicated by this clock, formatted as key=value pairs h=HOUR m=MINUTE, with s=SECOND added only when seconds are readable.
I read h=2 m=38
